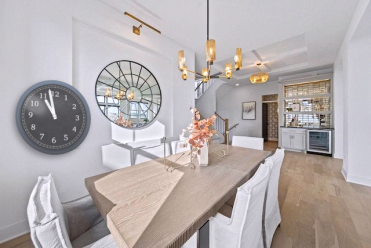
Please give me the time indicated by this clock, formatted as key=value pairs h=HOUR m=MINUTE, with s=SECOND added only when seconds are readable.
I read h=10 m=58
